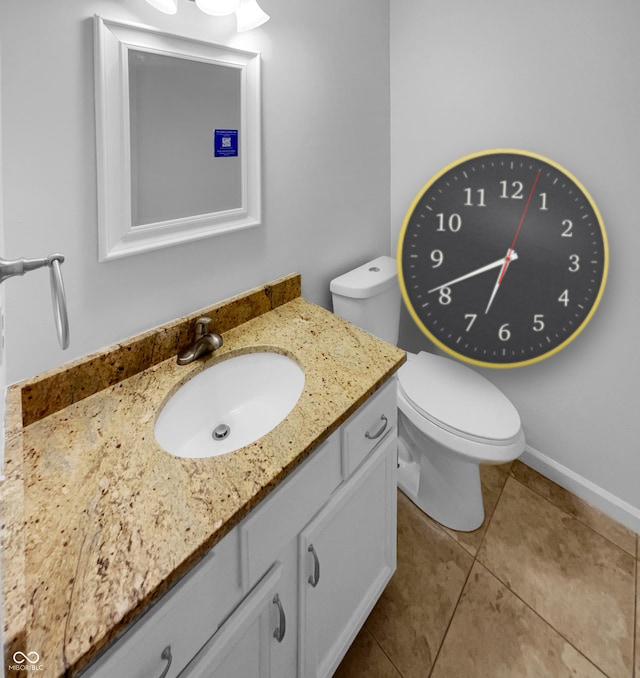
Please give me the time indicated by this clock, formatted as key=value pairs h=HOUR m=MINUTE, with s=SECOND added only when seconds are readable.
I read h=6 m=41 s=3
